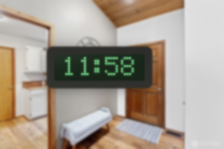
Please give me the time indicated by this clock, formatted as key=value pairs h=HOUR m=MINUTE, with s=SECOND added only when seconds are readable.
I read h=11 m=58
